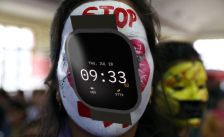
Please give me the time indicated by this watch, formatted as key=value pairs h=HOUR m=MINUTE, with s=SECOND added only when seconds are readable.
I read h=9 m=33
